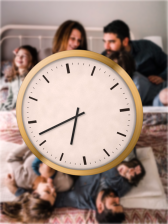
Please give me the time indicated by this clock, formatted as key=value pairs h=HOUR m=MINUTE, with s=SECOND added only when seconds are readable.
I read h=6 m=42
